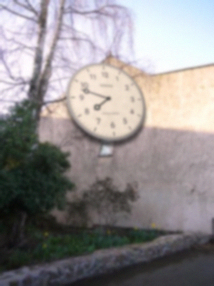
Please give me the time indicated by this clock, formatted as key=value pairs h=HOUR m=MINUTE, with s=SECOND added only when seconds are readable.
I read h=7 m=48
